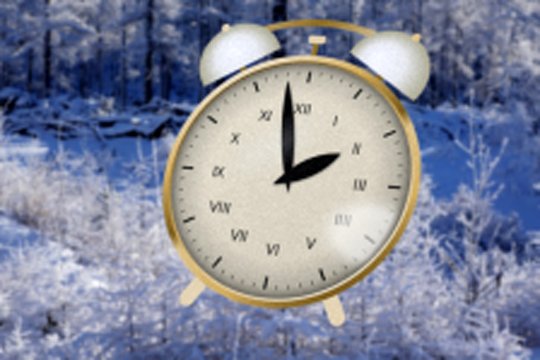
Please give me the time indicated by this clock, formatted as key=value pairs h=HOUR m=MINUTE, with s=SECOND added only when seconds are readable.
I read h=1 m=58
